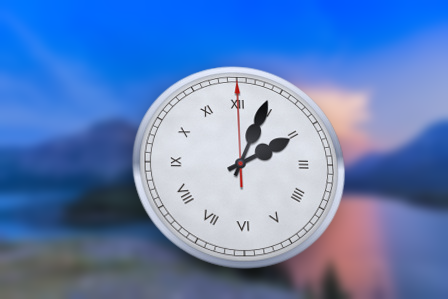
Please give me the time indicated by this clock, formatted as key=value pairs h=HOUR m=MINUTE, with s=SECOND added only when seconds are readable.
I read h=2 m=4 s=0
